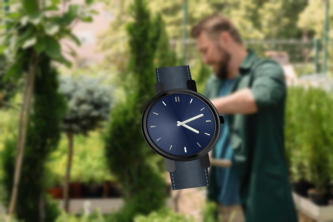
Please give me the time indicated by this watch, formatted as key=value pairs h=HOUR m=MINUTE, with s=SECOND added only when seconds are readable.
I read h=4 m=12
